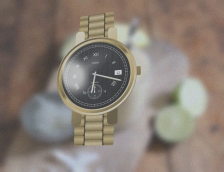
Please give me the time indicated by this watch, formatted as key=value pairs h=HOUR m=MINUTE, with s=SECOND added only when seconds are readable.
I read h=6 m=18
